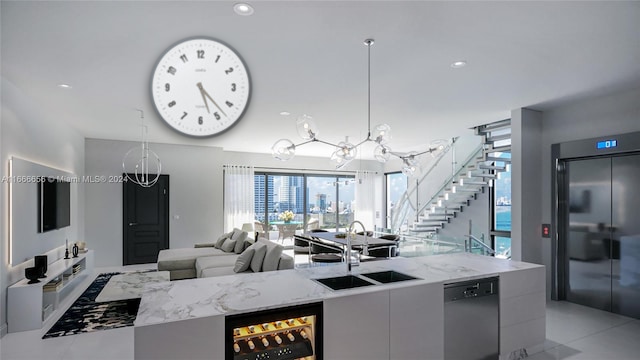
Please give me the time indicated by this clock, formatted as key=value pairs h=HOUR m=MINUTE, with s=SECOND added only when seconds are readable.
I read h=5 m=23
